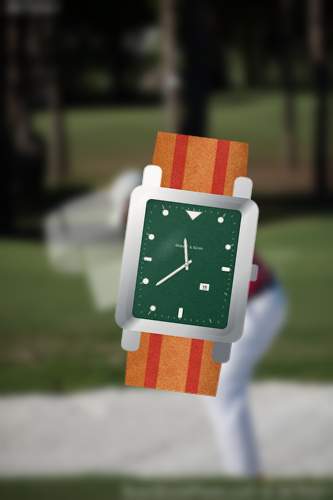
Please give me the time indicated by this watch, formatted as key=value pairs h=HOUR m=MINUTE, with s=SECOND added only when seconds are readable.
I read h=11 m=38
